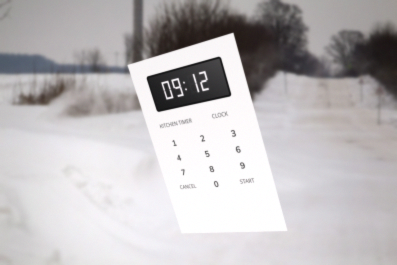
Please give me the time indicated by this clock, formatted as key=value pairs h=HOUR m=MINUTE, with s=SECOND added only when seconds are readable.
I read h=9 m=12
